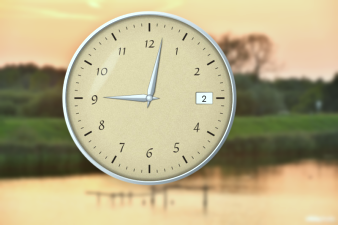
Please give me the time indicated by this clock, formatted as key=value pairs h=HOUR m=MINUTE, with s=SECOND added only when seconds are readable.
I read h=9 m=2
